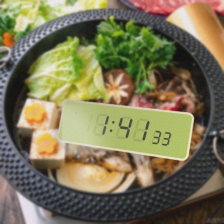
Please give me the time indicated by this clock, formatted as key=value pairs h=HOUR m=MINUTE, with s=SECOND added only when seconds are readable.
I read h=1 m=41 s=33
